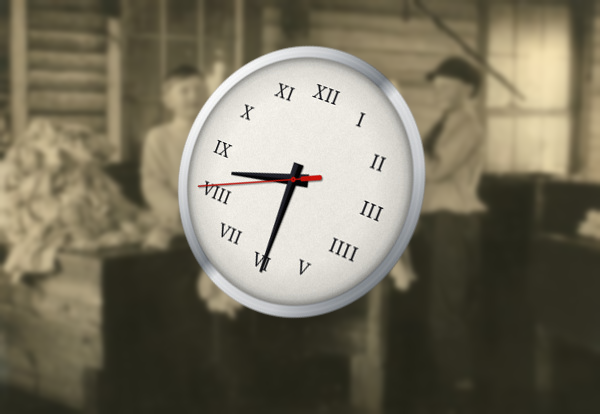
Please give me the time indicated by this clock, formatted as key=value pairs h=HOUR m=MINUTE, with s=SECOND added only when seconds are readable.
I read h=8 m=29 s=41
